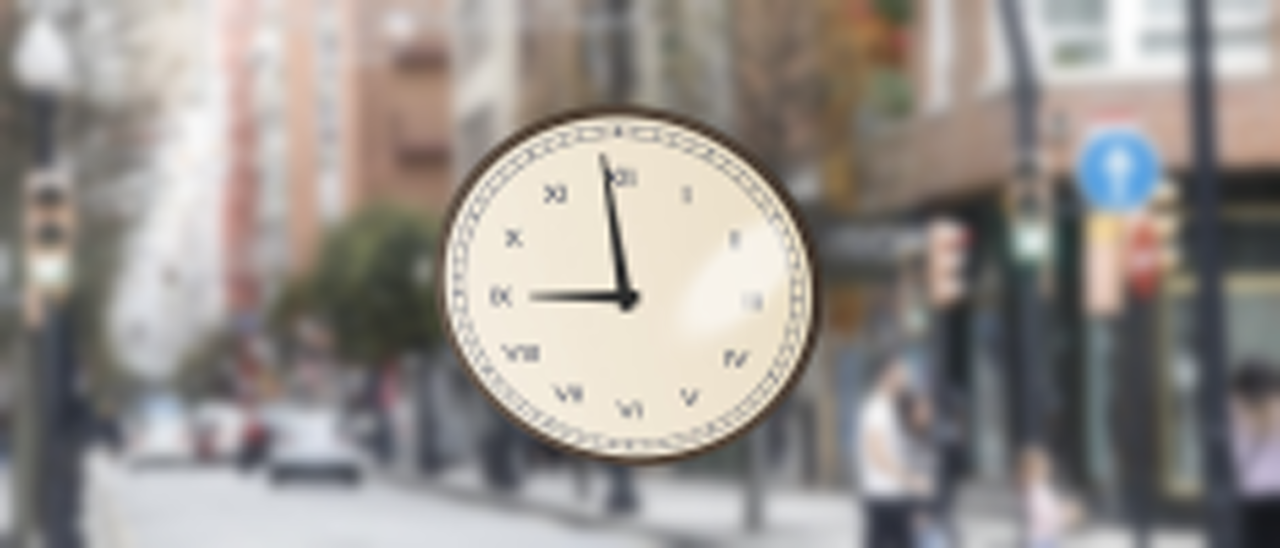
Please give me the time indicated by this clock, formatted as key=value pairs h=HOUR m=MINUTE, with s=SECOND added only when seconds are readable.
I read h=8 m=59
